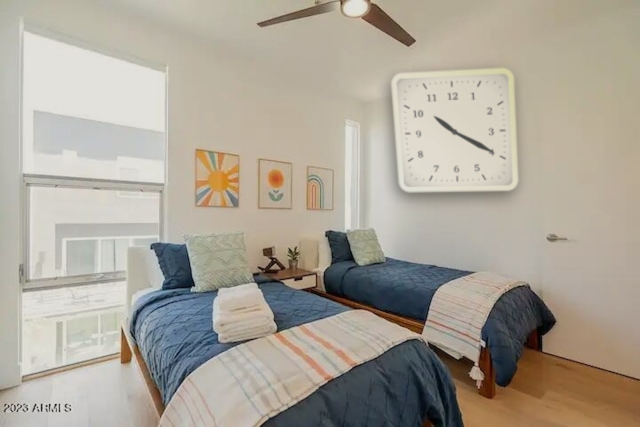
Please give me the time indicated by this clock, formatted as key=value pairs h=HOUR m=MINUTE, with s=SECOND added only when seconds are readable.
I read h=10 m=20
